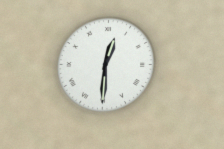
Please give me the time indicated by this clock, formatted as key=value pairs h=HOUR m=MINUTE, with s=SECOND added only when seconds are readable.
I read h=12 m=30
